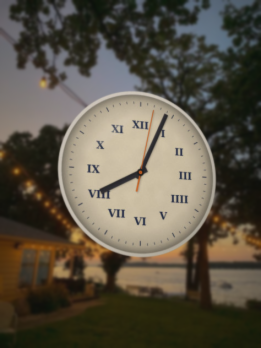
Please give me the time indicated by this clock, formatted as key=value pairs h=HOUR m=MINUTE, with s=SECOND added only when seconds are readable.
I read h=8 m=4 s=2
